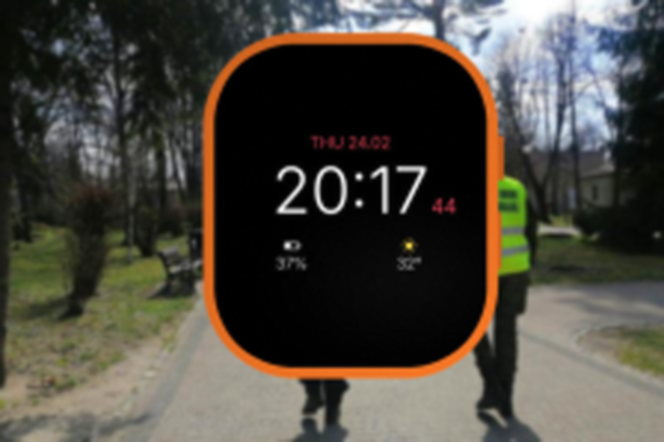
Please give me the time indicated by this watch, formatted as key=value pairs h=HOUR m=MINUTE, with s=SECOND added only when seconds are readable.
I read h=20 m=17
